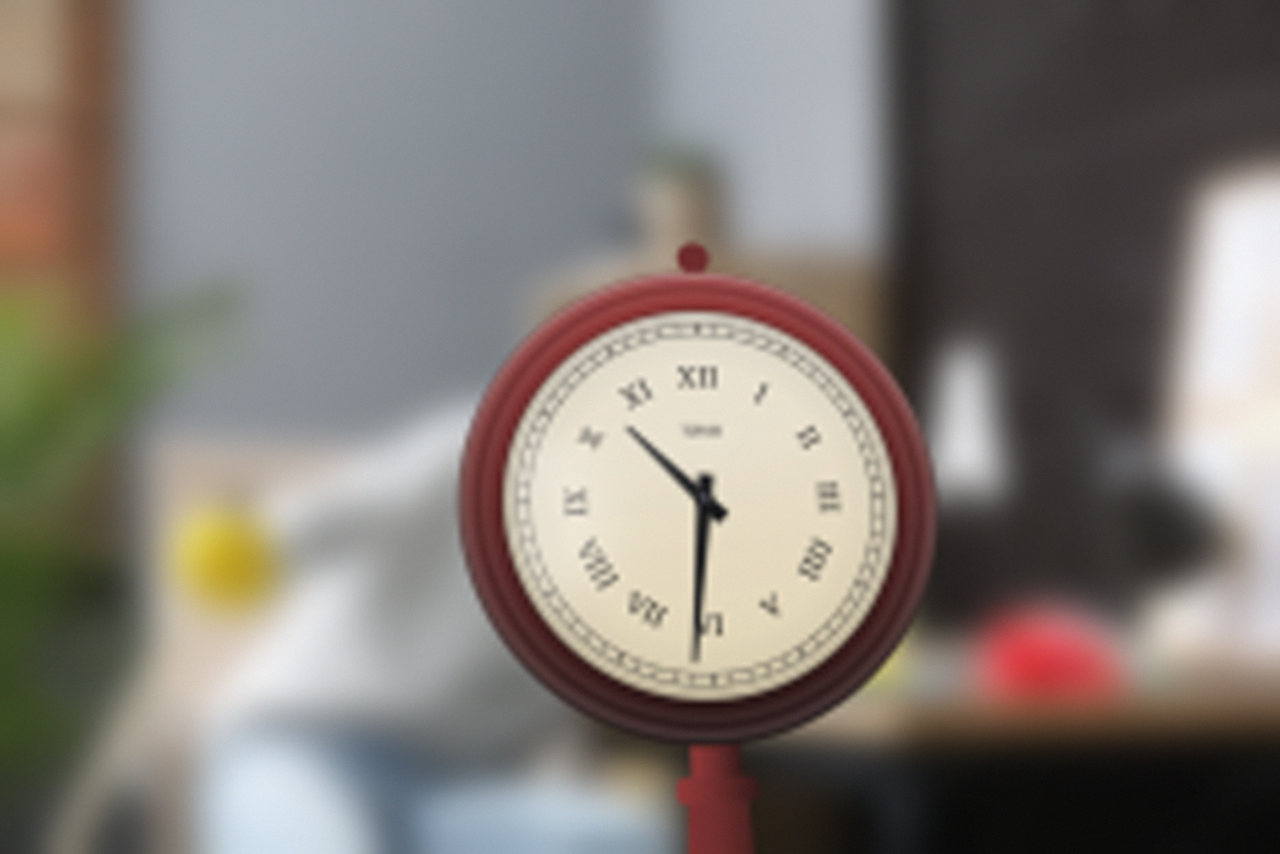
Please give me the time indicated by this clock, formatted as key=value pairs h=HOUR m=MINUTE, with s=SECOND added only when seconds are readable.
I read h=10 m=31
